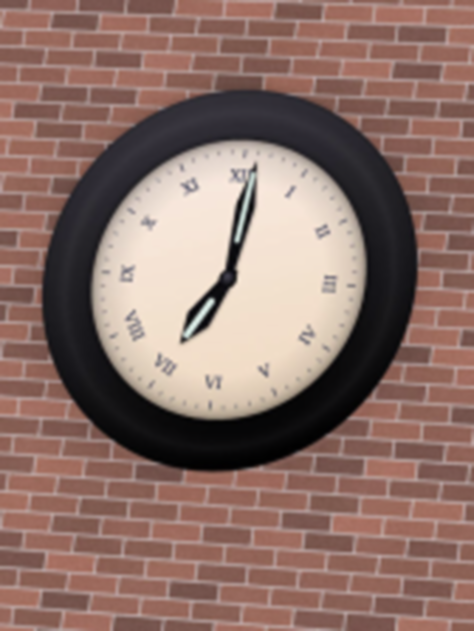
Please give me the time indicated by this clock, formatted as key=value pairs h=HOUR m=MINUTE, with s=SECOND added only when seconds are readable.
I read h=7 m=1
